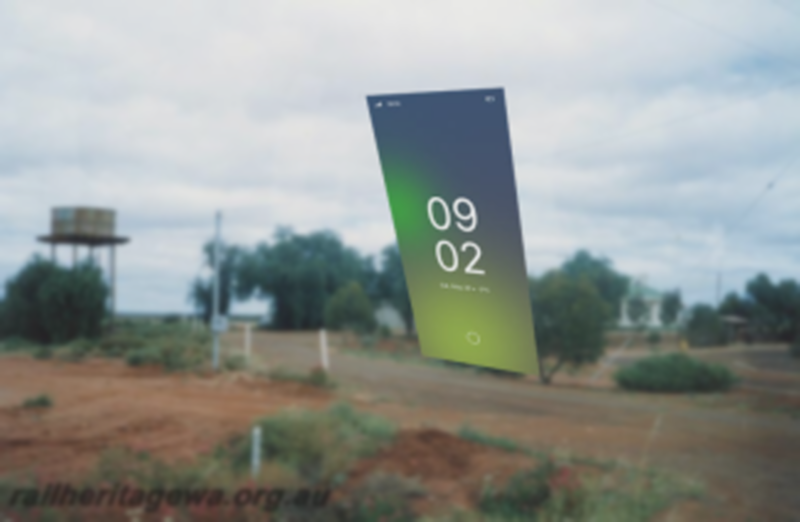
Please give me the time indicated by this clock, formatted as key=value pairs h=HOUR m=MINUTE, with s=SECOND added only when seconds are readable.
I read h=9 m=2
